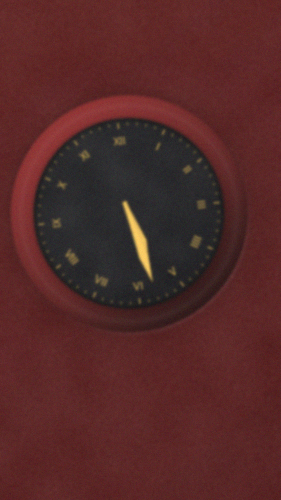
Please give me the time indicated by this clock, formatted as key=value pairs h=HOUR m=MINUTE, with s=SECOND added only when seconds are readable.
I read h=5 m=28
